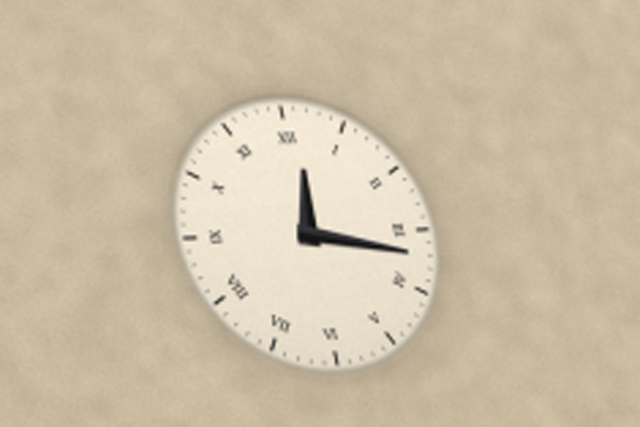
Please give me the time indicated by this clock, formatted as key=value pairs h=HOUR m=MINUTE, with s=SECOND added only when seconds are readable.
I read h=12 m=17
